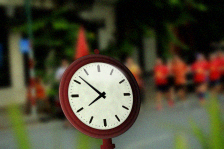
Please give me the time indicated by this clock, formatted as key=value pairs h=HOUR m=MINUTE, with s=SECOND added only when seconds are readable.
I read h=7 m=52
